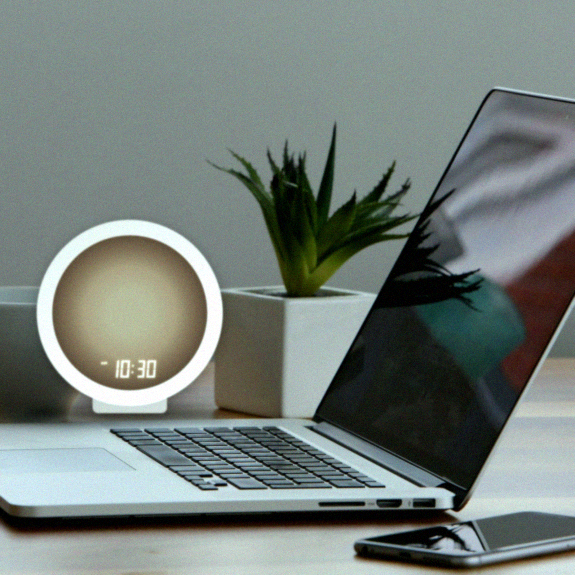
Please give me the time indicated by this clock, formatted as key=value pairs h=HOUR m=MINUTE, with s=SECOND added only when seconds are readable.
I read h=10 m=30
